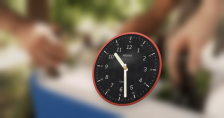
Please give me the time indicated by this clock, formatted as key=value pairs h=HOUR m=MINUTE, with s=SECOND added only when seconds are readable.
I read h=10 m=28
